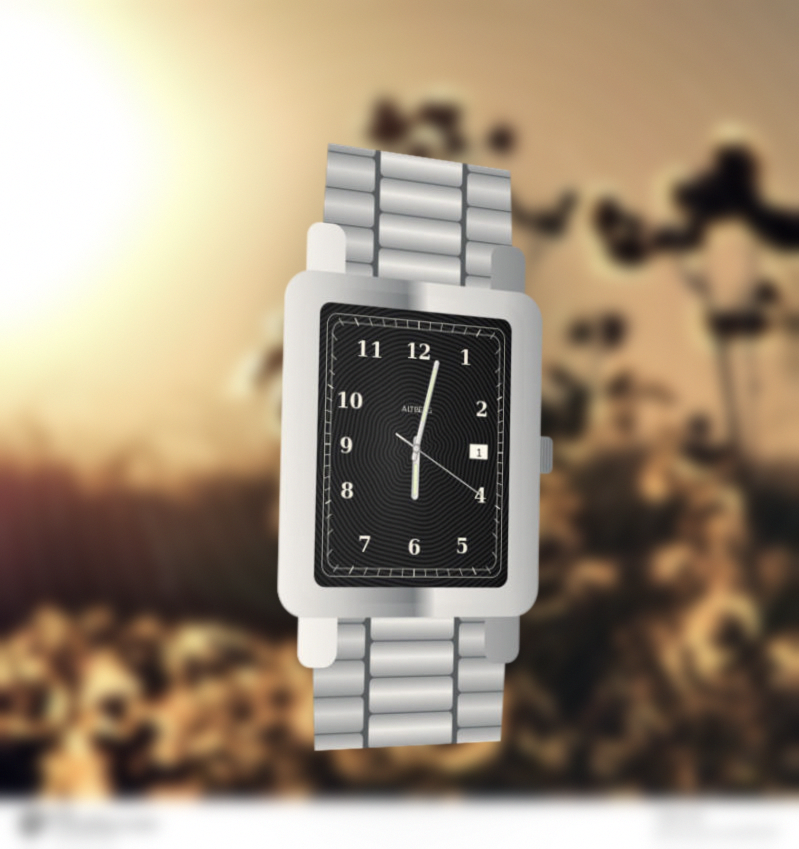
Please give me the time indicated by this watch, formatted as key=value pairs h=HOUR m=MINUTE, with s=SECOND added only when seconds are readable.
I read h=6 m=2 s=20
